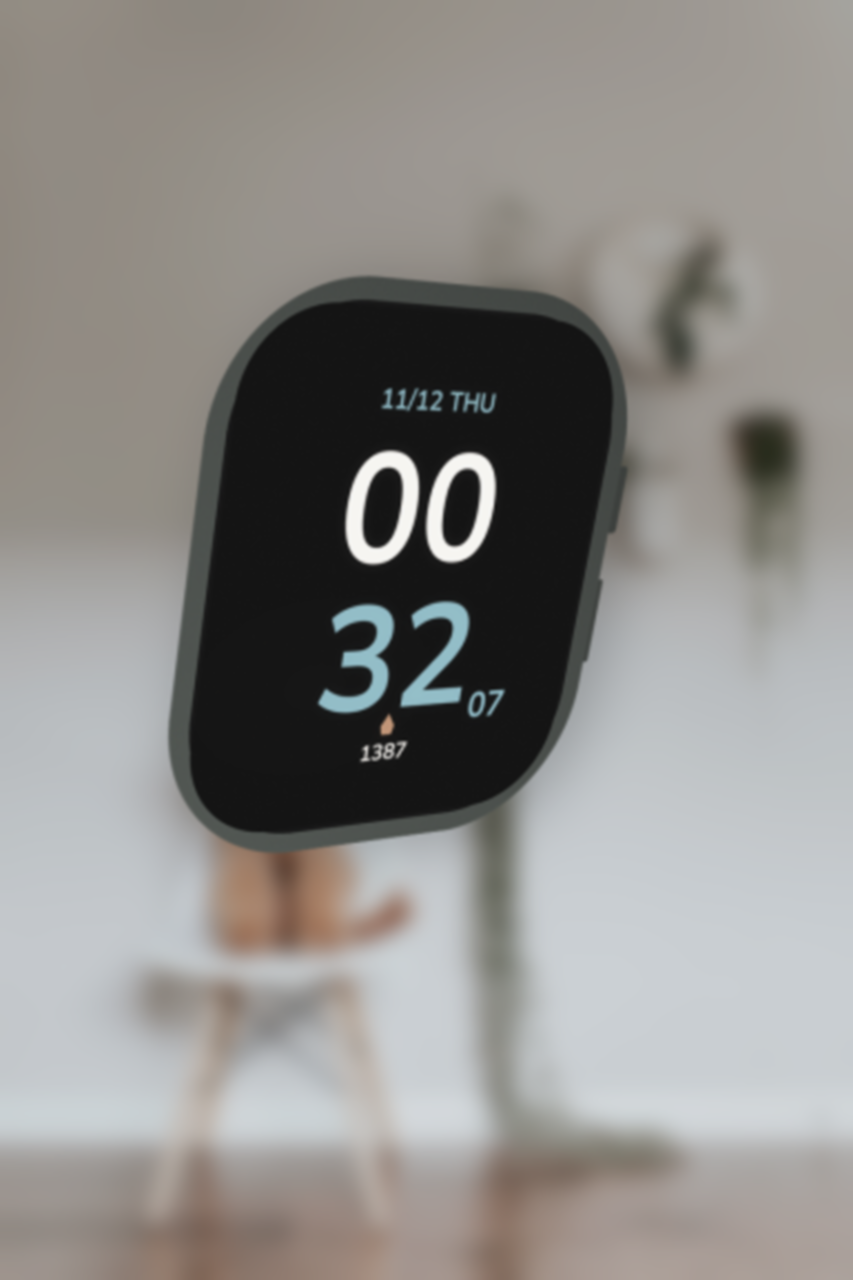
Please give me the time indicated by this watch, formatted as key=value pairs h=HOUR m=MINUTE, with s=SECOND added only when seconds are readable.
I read h=0 m=32 s=7
